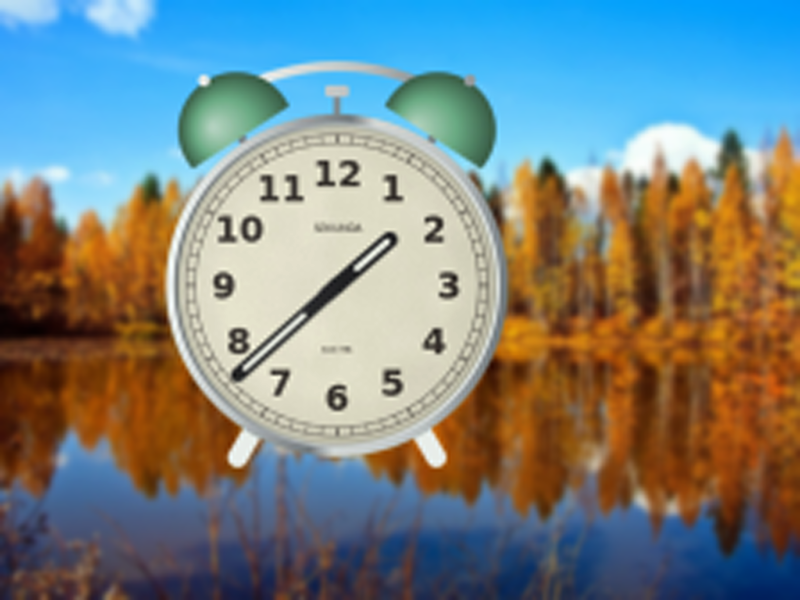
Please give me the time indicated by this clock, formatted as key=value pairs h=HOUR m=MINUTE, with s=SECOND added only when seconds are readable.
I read h=1 m=38
